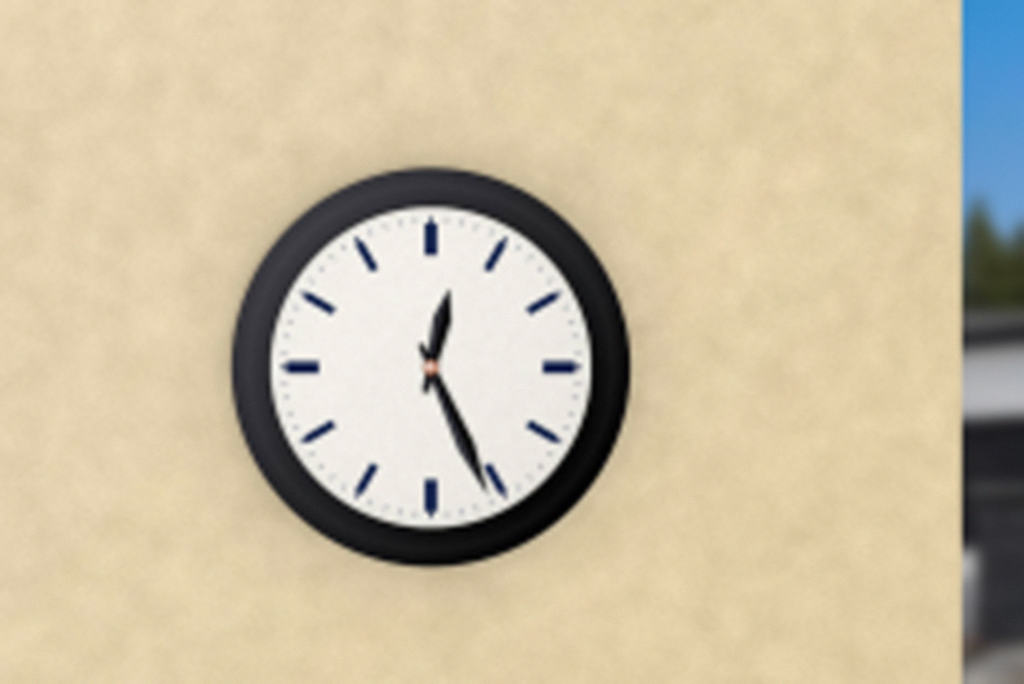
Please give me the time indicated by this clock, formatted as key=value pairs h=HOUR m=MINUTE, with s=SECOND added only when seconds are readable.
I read h=12 m=26
